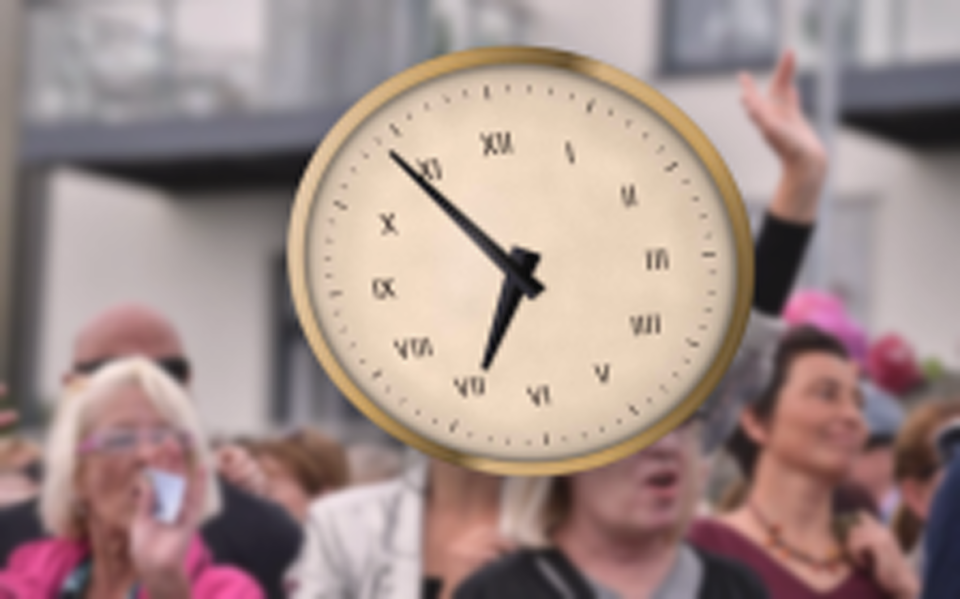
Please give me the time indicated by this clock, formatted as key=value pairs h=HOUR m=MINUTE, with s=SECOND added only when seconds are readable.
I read h=6 m=54
